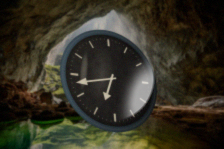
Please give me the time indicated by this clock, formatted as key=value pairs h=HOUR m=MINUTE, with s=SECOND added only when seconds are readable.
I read h=6 m=43
